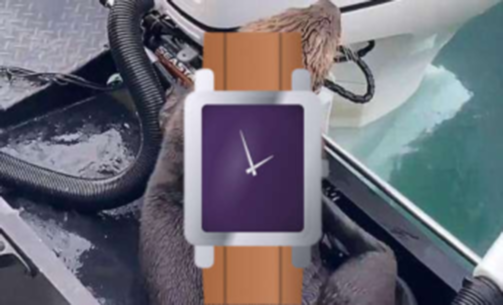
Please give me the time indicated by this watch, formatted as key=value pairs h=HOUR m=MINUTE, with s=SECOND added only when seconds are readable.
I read h=1 m=57
